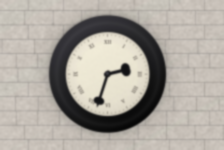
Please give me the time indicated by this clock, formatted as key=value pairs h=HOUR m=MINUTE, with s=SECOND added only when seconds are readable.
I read h=2 m=33
